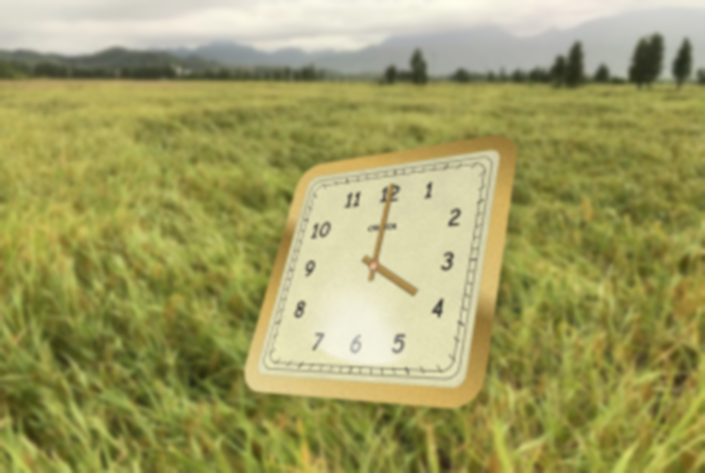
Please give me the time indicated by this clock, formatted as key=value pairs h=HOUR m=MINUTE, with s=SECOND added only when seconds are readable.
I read h=4 m=0
